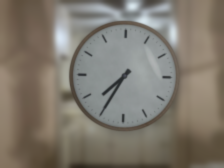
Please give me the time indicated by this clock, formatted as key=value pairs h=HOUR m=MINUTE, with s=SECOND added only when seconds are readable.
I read h=7 m=35
